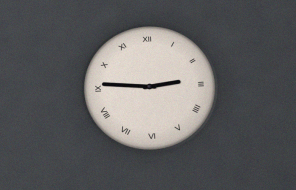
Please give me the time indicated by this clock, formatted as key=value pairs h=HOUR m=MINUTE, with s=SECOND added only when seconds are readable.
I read h=2 m=46
